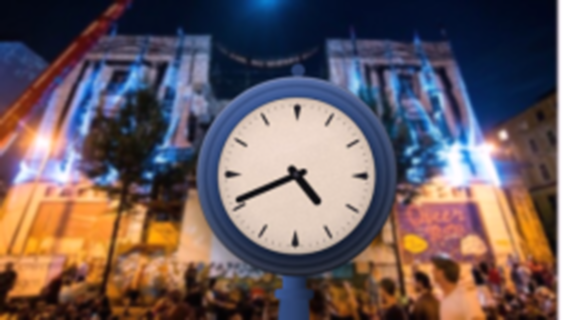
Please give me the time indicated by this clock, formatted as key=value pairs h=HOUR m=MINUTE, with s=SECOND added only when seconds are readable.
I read h=4 m=41
